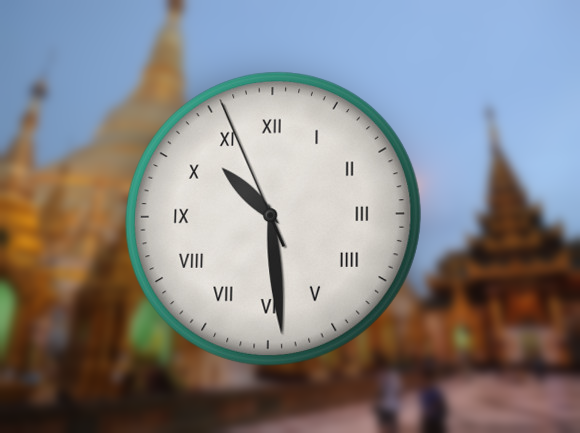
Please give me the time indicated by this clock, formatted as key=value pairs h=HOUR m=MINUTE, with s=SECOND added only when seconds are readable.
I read h=10 m=28 s=56
